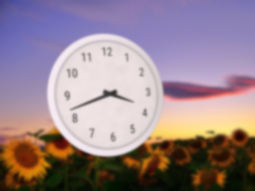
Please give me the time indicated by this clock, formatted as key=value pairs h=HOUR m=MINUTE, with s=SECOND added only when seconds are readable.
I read h=3 m=42
